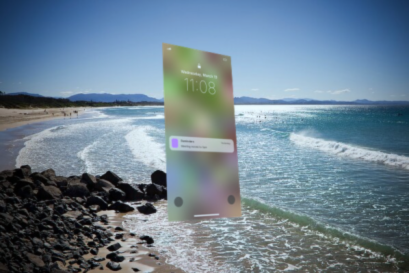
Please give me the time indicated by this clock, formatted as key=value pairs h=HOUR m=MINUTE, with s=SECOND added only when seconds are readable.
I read h=11 m=8
